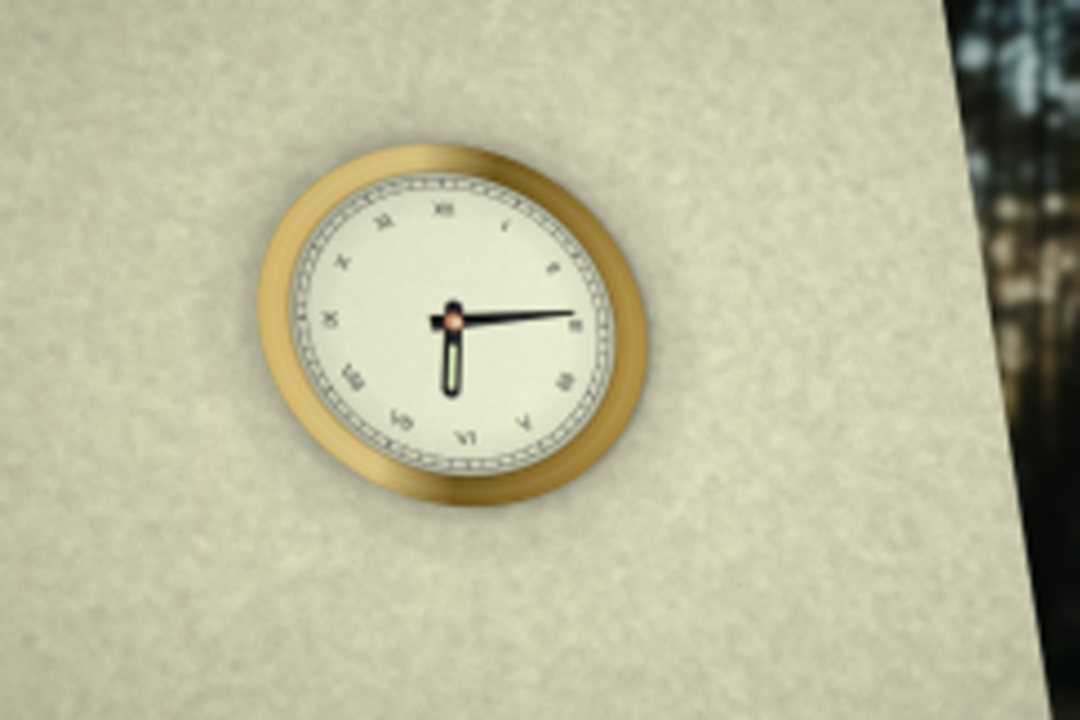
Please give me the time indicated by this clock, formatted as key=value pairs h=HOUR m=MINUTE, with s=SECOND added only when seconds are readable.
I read h=6 m=14
